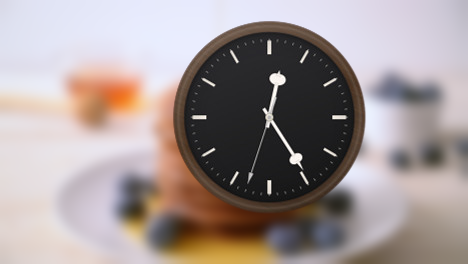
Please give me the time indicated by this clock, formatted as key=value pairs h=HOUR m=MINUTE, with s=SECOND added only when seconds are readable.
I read h=12 m=24 s=33
